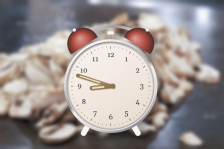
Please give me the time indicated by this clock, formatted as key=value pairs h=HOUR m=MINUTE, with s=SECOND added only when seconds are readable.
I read h=8 m=48
